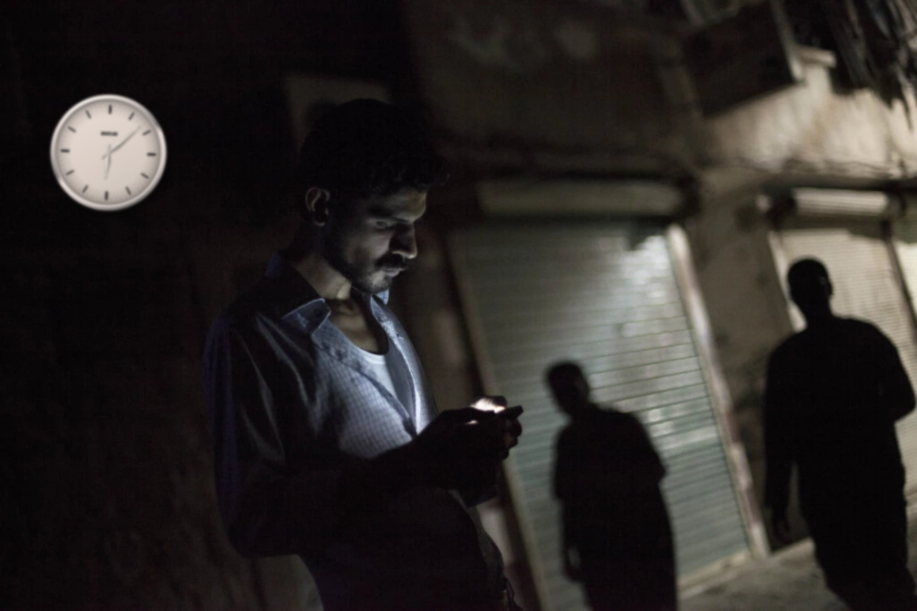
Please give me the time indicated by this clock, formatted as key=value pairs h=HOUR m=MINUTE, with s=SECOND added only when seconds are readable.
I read h=6 m=8
